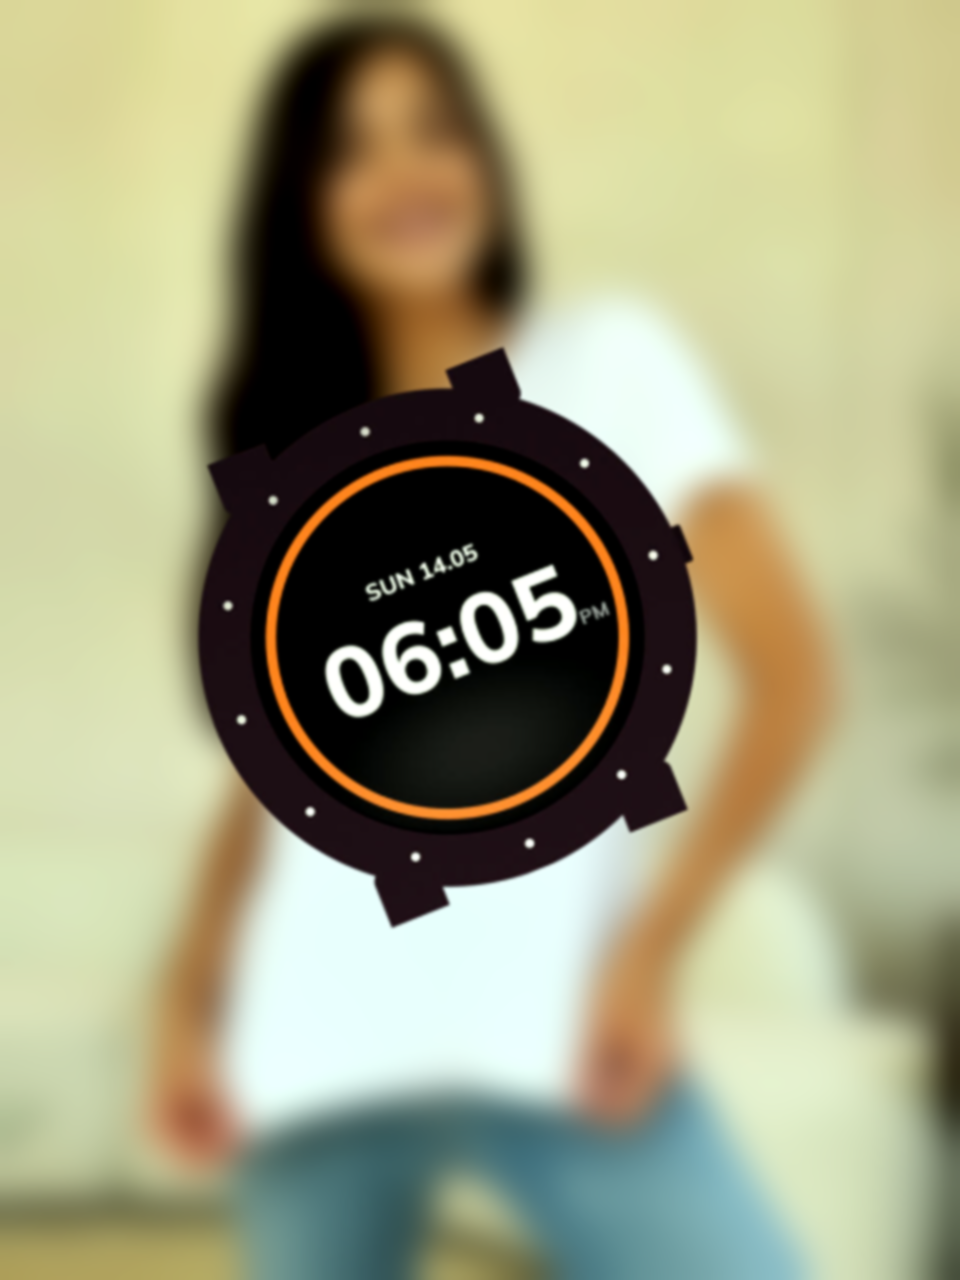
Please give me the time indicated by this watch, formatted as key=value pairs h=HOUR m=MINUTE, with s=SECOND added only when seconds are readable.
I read h=6 m=5
